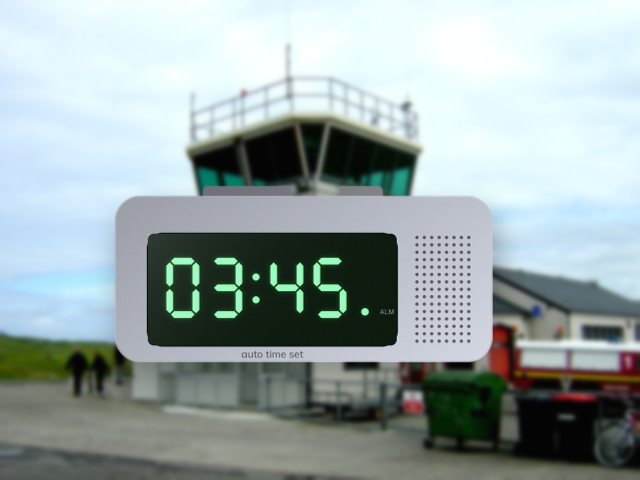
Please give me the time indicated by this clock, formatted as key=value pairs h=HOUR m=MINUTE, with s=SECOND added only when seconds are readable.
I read h=3 m=45
